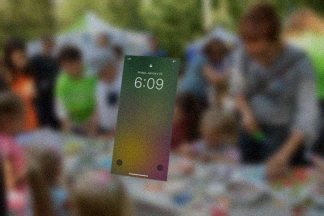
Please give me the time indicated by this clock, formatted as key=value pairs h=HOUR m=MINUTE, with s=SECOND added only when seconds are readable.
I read h=6 m=9
